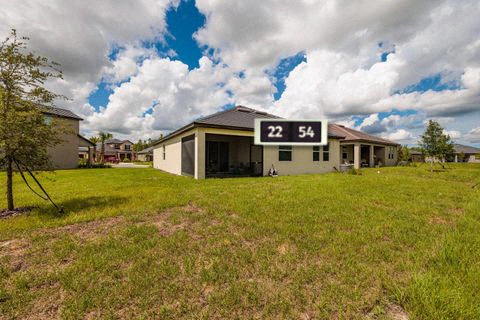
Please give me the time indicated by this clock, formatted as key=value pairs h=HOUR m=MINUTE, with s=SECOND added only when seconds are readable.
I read h=22 m=54
